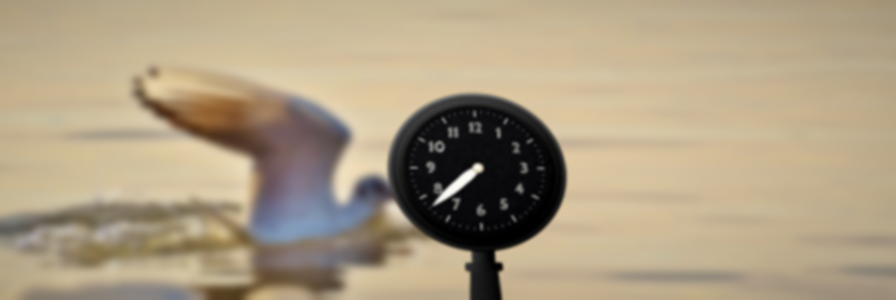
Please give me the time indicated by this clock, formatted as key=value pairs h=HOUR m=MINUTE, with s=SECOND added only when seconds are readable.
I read h=7 m=38
